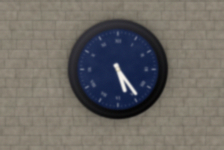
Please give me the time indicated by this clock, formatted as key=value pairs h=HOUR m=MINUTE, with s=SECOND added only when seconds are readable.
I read h=5 m=24
